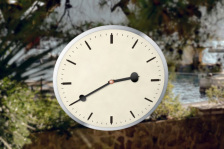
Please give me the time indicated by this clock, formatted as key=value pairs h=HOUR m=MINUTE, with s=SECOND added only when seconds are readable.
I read h=2 m=40
